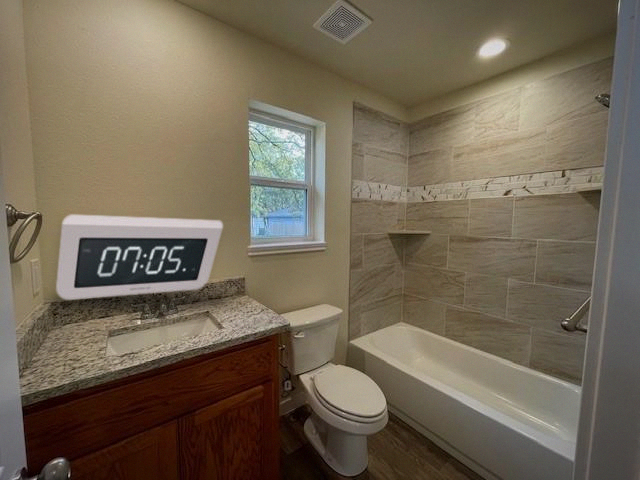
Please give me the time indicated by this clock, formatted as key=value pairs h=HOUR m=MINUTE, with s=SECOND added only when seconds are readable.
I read h=7 m=5
